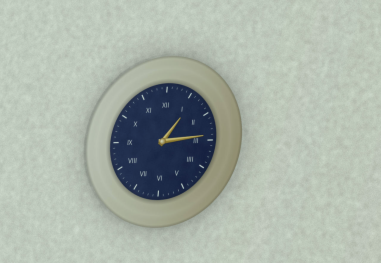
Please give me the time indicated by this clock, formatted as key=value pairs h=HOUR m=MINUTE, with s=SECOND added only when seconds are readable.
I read h=1 m=14
